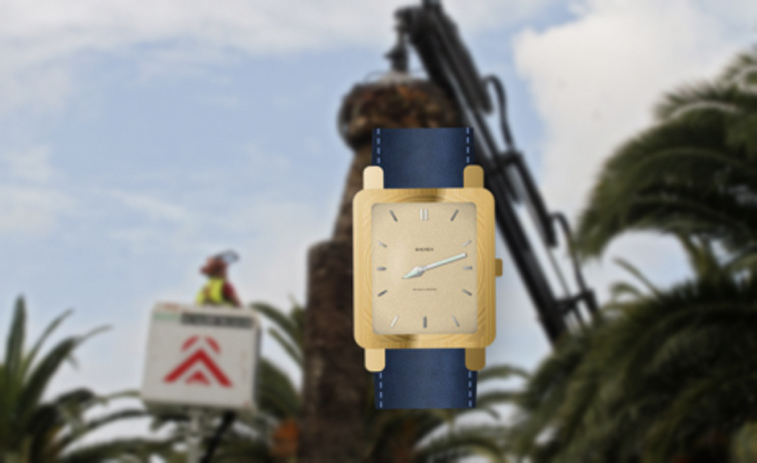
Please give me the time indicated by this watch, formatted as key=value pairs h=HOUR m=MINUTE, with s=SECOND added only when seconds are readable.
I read h=8 m=12
